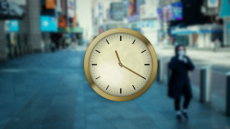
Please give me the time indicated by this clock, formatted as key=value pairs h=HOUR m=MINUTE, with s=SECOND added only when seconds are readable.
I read h=11 m=20
